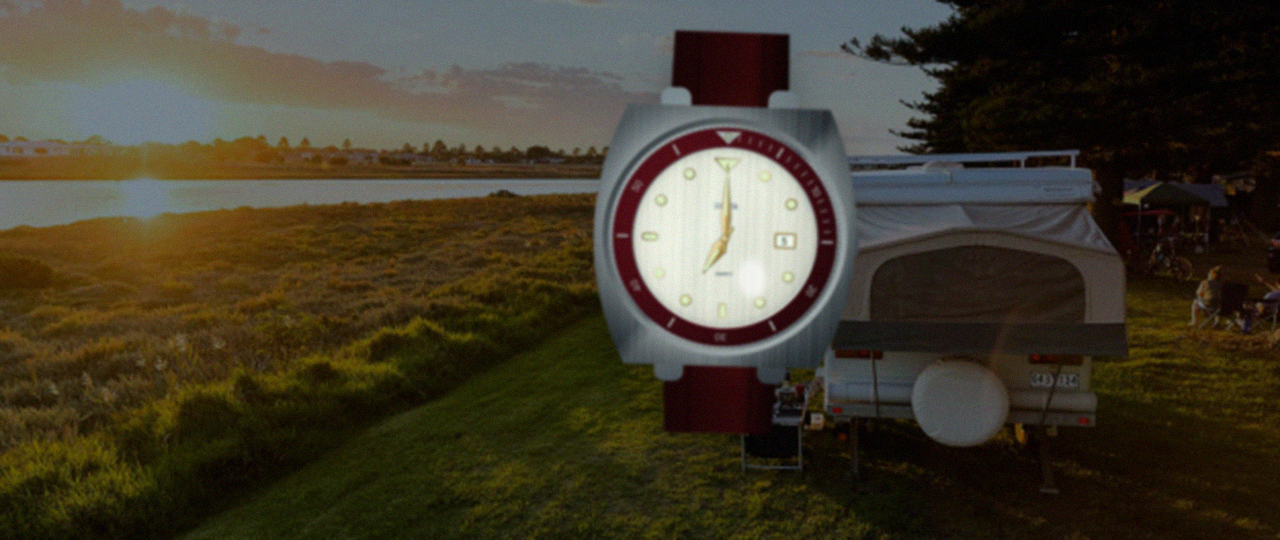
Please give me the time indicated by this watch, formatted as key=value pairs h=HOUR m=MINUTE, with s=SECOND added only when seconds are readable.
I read h=7 m=0
